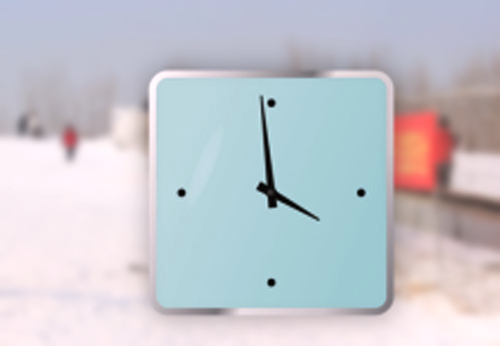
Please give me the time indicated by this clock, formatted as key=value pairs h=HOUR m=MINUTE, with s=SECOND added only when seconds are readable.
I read h=3 m=59
